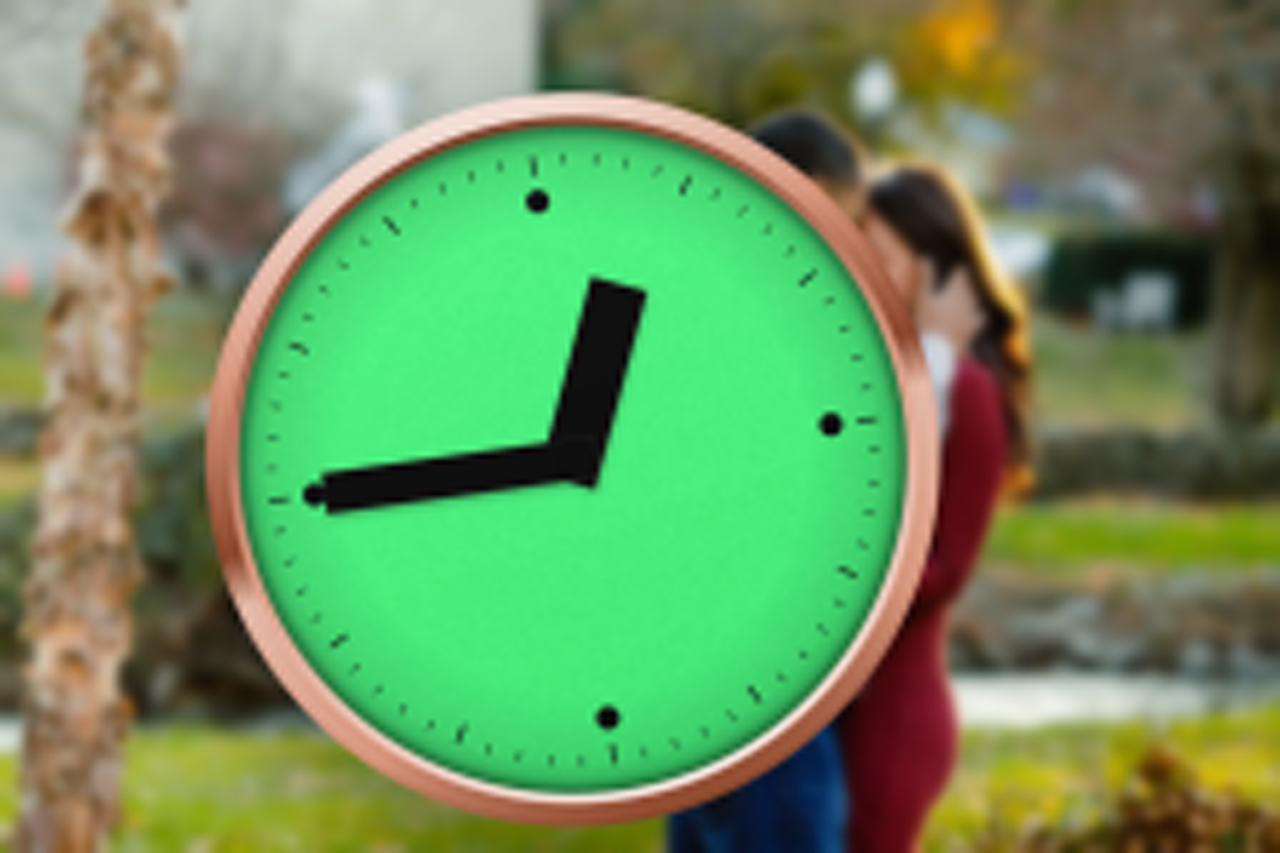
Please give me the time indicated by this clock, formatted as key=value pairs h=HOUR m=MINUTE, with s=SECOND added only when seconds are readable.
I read h=12 m=45
